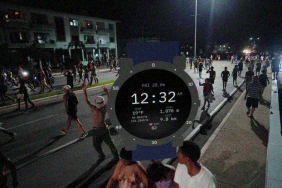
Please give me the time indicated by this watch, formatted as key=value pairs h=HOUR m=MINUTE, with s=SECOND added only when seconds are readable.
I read h=12 m=32
